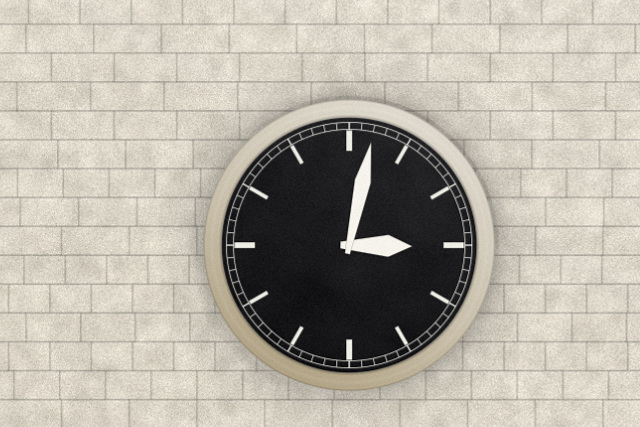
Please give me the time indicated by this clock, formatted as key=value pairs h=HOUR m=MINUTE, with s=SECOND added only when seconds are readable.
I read h=3 m=2
